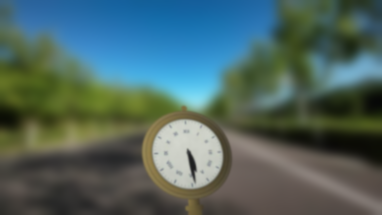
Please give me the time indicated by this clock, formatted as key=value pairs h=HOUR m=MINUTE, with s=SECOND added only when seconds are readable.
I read h=5 m=29
